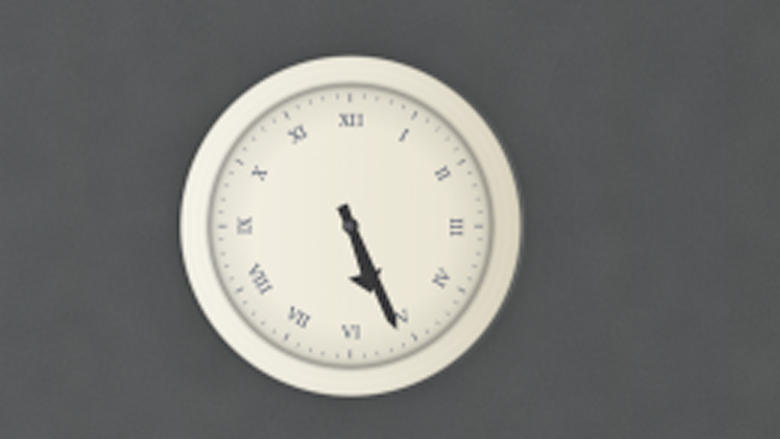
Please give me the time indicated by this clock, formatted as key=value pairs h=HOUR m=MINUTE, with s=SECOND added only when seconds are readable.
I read h=5 m=26
